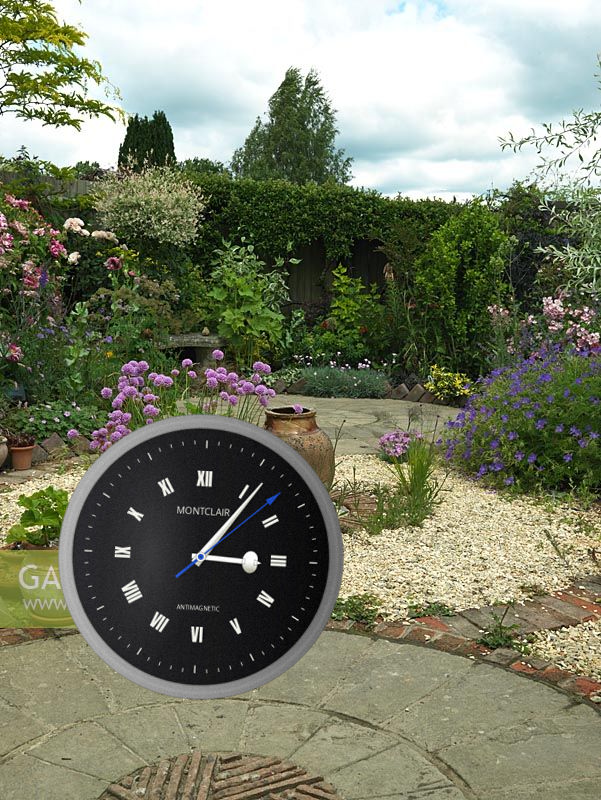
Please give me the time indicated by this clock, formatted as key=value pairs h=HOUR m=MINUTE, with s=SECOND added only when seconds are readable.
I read h=3 m=6 s=8
